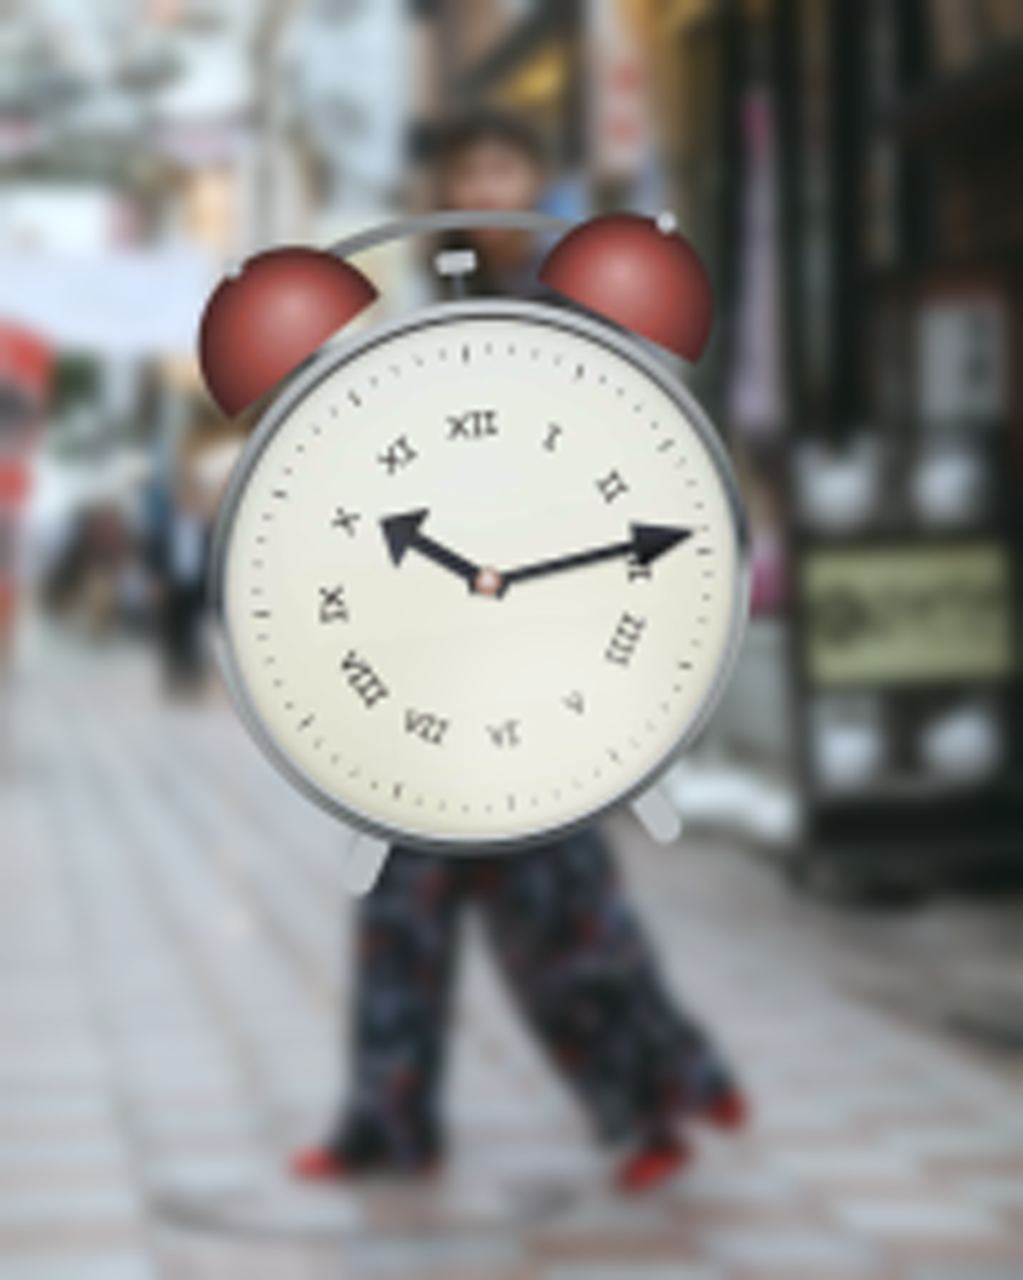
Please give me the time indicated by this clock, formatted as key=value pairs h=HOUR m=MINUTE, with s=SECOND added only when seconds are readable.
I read h=10 m=14
